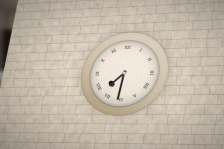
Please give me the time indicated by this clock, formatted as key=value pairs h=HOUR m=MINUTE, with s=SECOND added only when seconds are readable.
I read h=7 m=31
